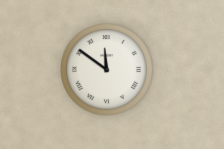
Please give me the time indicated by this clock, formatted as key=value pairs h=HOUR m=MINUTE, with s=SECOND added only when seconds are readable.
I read h=11 m=51
